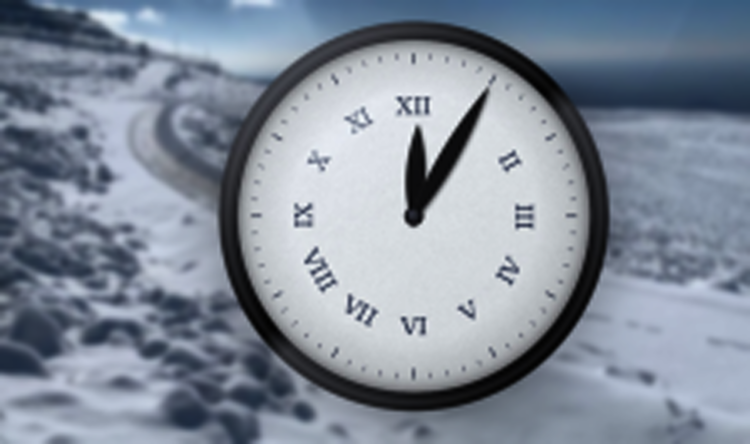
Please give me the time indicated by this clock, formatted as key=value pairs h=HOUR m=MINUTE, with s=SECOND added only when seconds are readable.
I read h=12 m=5
